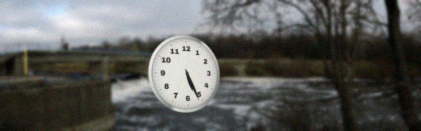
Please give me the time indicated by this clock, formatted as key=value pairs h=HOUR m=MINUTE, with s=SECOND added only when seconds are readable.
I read h=5 m=26
